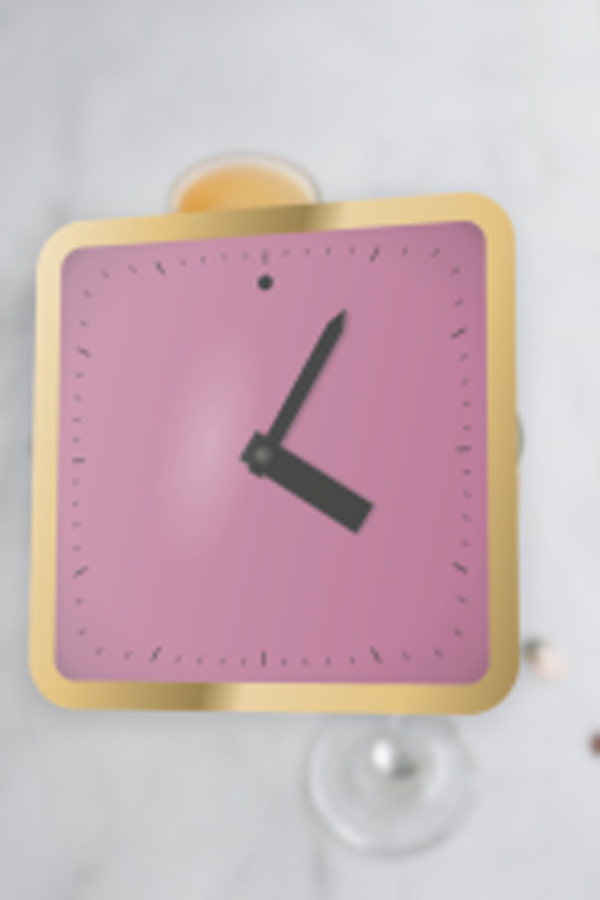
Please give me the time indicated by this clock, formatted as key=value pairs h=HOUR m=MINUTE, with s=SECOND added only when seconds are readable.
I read h=4 m=5
